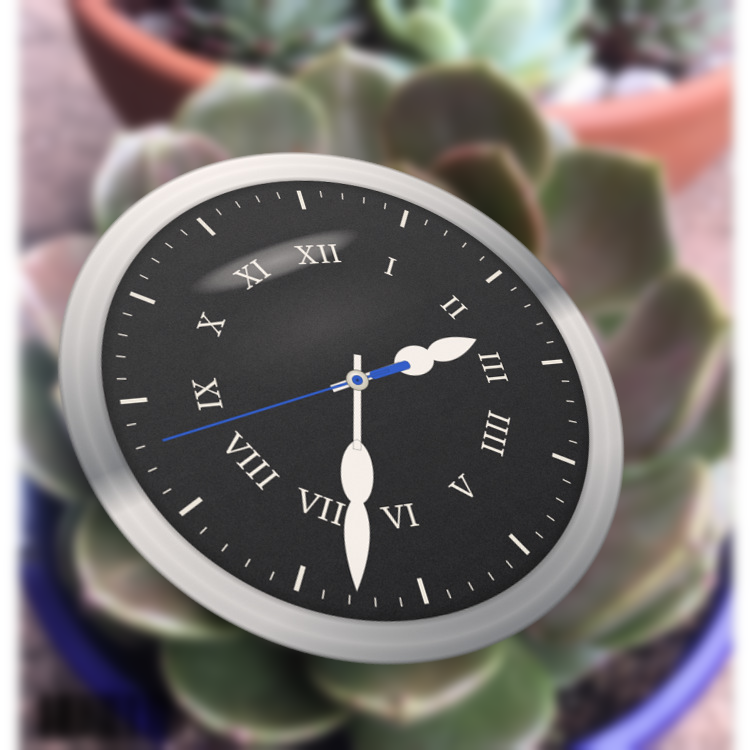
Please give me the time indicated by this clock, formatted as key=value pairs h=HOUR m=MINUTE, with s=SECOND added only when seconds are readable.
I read h=2 m=32 s=43
